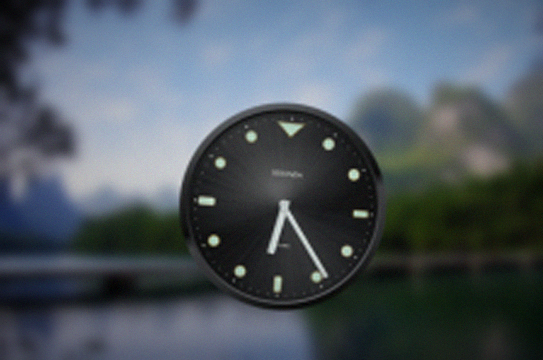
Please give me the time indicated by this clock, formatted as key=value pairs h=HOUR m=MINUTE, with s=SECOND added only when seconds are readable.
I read h=6 m=24
